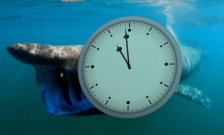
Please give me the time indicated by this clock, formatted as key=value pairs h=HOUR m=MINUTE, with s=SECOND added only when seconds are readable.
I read h=10 m=59
